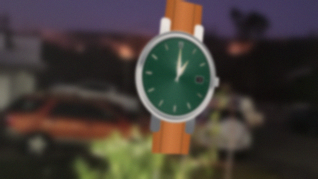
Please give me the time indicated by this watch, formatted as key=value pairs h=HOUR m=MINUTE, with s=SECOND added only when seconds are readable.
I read h=1 m=0
